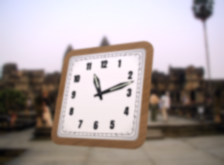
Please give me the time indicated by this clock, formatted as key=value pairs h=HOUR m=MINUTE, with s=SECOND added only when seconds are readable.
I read h=11 m=12
